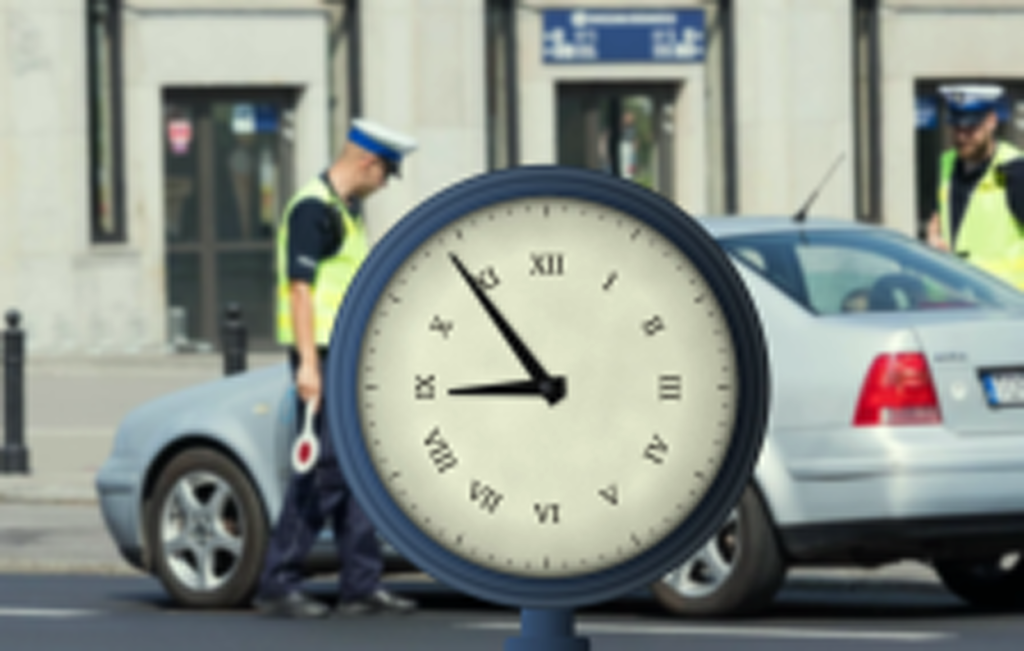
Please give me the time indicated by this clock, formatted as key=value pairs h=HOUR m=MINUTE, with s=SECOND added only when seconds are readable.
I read h=8 m=54
